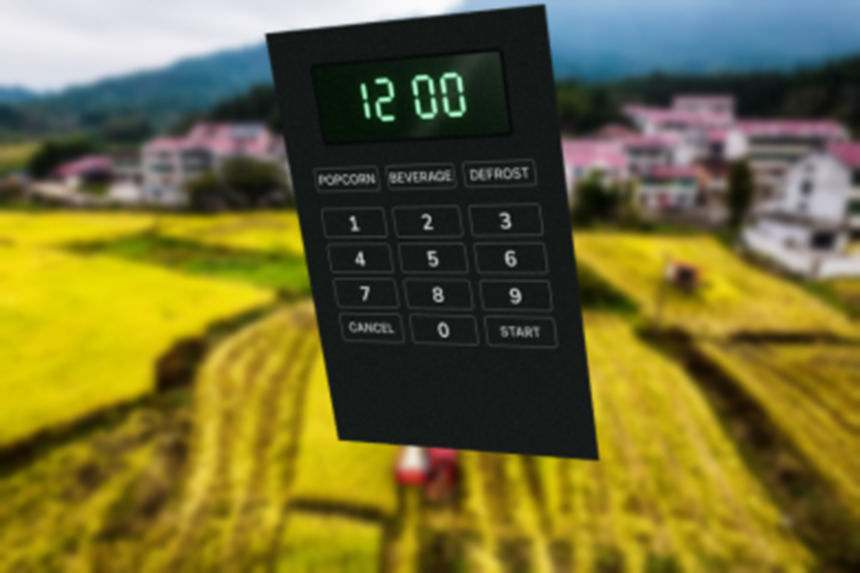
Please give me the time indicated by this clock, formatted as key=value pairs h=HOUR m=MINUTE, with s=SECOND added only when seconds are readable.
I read h=12 m=0
